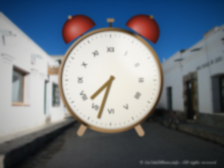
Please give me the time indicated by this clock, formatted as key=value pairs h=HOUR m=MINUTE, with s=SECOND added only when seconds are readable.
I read h=7 m=33
